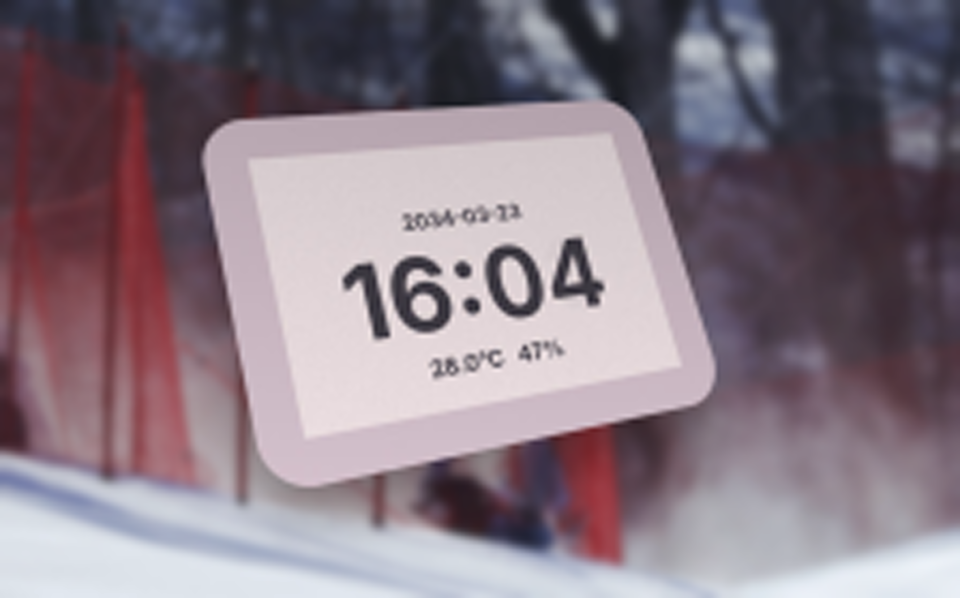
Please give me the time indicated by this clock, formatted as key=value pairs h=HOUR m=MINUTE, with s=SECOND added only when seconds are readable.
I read h=16 m=4
